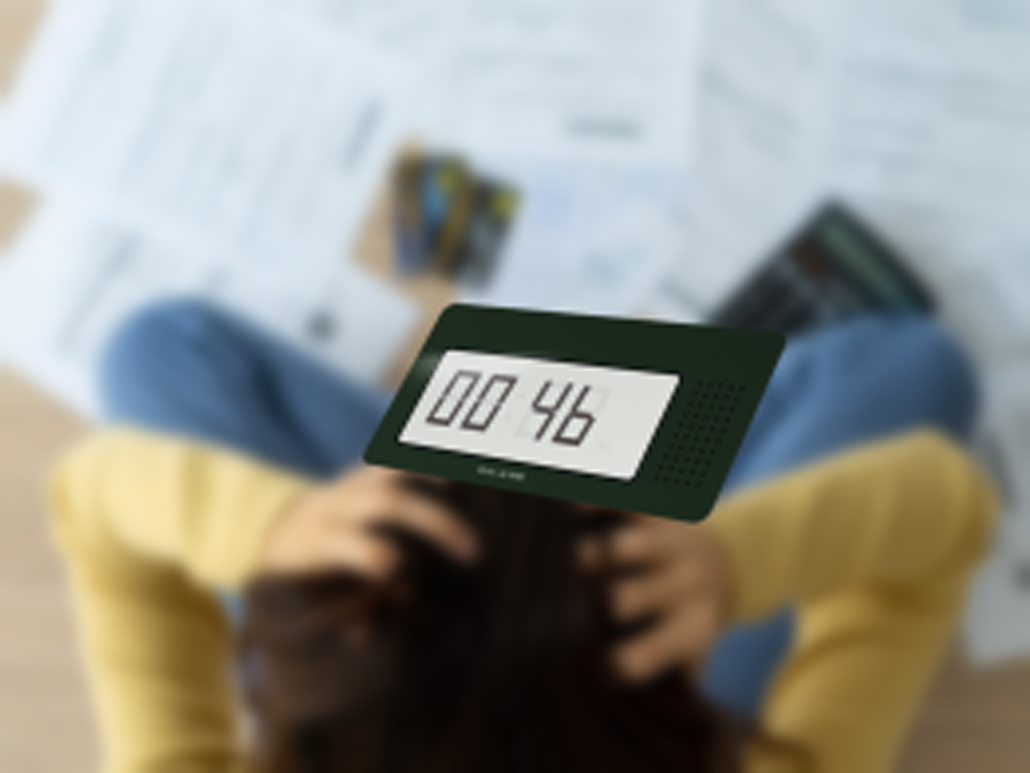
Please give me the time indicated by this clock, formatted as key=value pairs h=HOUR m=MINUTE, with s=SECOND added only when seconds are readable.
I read h=0 m=46
